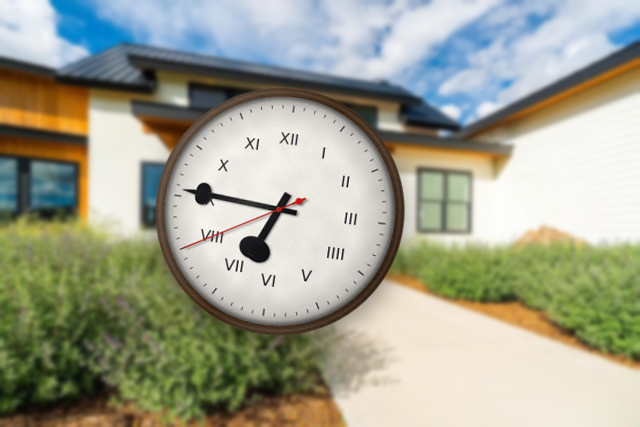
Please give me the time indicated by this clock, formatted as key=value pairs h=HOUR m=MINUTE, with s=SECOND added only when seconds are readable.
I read h=6 m=45 s=40
